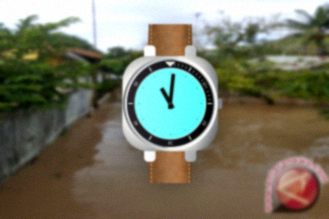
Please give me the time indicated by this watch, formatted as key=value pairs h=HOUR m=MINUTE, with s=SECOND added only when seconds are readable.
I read h=11 m=1
